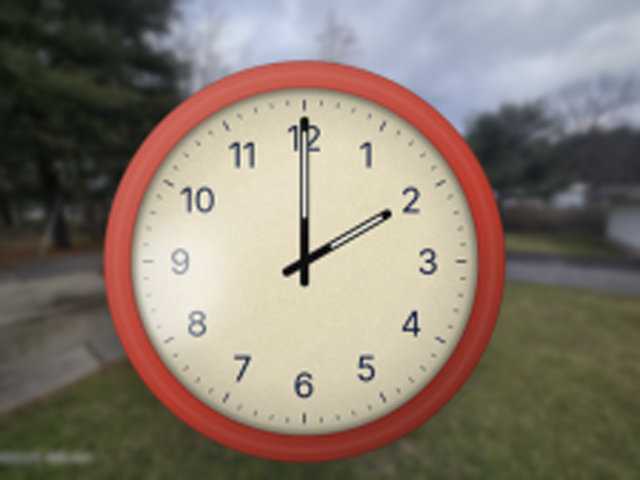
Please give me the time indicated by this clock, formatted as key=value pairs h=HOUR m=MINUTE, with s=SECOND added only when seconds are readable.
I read h=2 m=0
